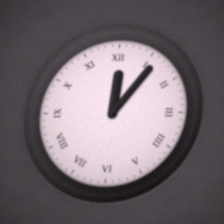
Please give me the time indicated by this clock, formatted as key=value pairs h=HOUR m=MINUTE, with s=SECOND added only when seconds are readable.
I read h=12 m=6
